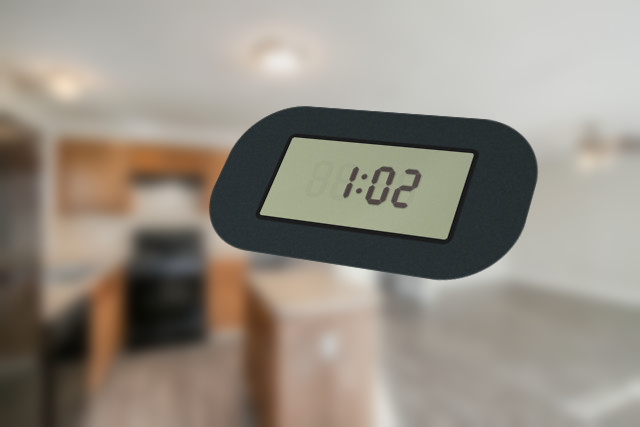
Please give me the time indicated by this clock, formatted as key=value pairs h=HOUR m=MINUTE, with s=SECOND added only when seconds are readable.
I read h=1 m=2
